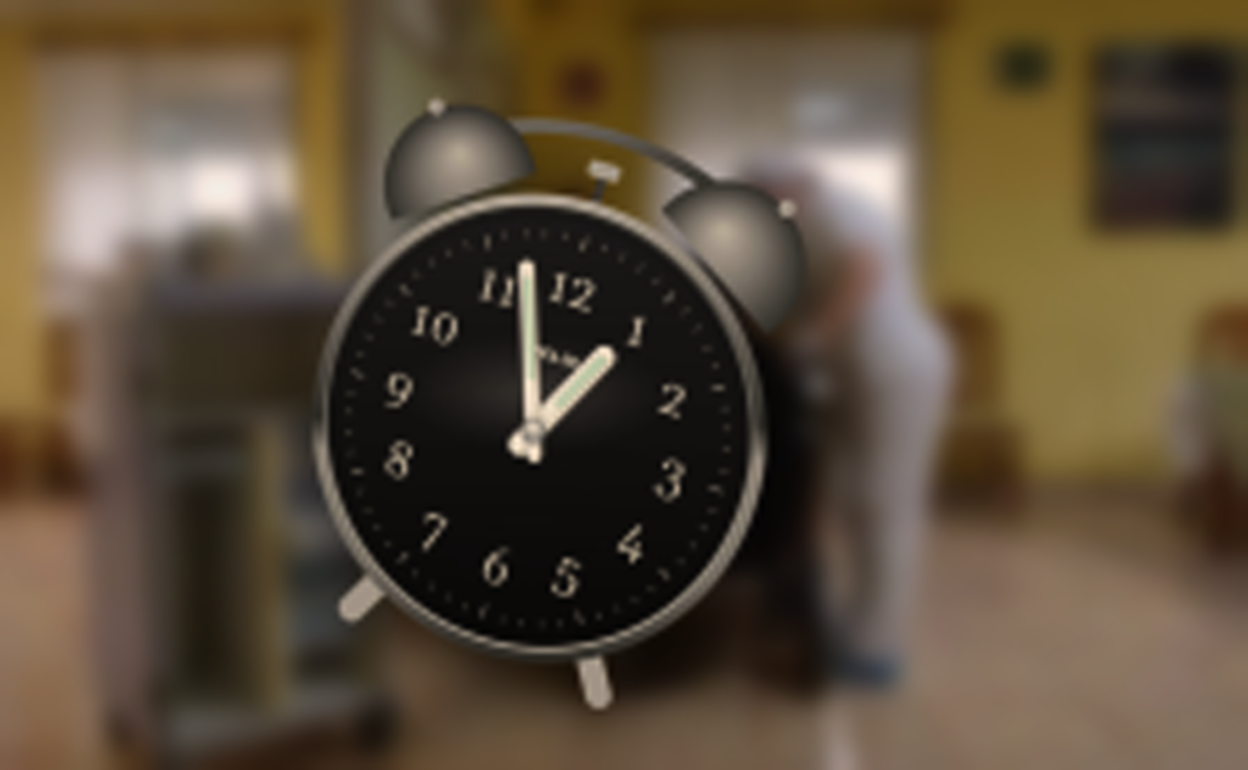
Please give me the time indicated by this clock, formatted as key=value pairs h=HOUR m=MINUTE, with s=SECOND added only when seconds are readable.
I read h=12 m=57
